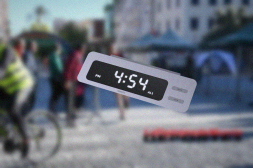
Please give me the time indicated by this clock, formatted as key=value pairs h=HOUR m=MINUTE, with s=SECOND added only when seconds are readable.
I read h=4 m=54
